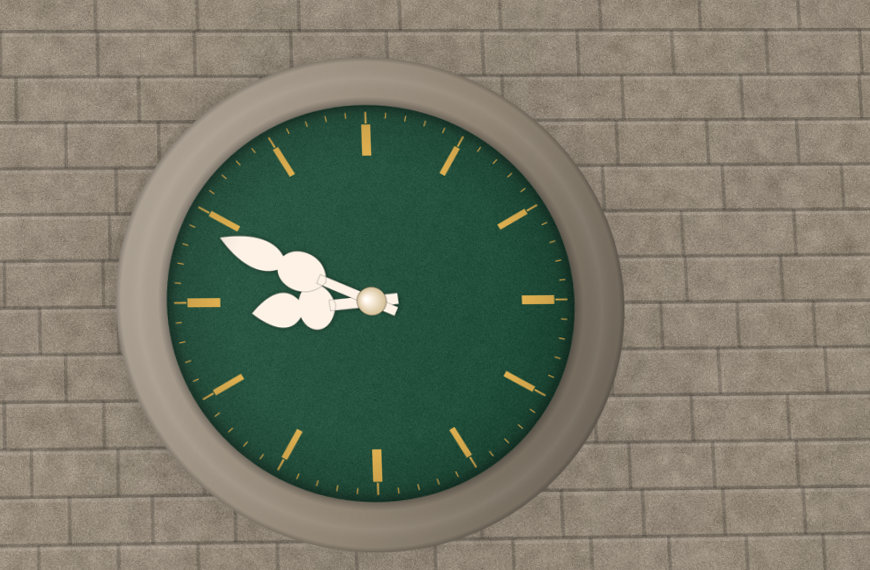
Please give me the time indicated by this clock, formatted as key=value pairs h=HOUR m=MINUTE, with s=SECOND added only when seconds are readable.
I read h=8 m=49
